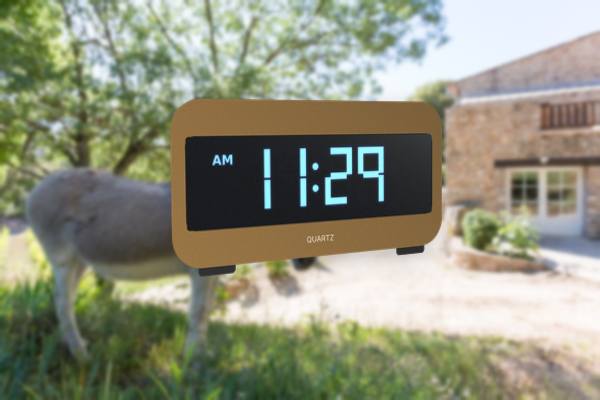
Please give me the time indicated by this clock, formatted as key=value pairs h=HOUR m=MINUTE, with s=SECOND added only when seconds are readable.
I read h=11 m=29
